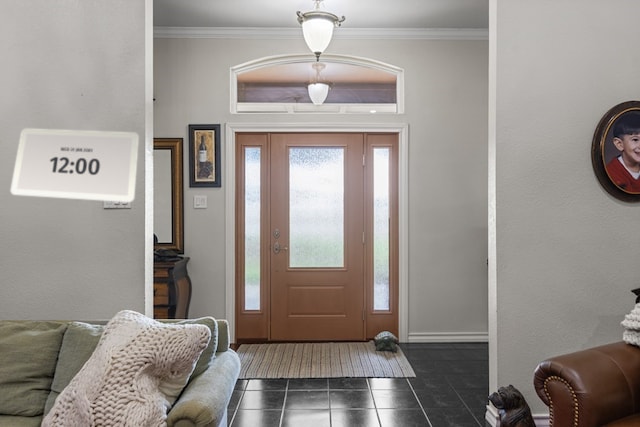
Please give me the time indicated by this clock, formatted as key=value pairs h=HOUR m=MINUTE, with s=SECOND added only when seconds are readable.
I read h=12 m=0
